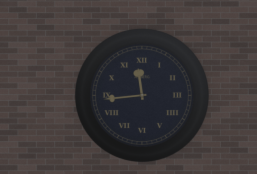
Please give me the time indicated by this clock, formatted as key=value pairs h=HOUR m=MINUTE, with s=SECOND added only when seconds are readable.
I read h=11 m=44
